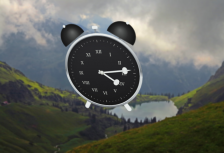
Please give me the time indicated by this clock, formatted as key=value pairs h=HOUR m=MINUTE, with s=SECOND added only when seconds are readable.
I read h=4 m=14
